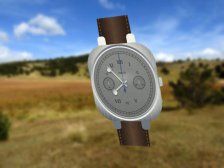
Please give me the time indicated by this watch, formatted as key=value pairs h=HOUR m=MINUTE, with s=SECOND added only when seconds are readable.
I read h=7 m=53
